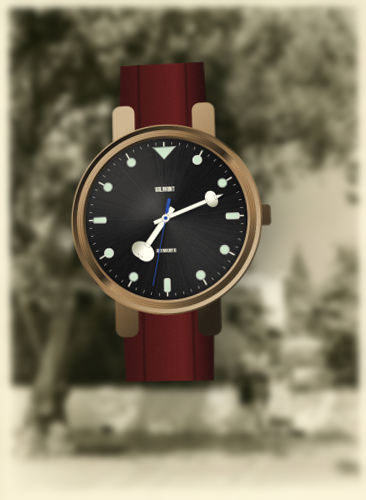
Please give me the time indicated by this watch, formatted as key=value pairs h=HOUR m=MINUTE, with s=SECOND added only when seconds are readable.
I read h=7 m=11 s=32
